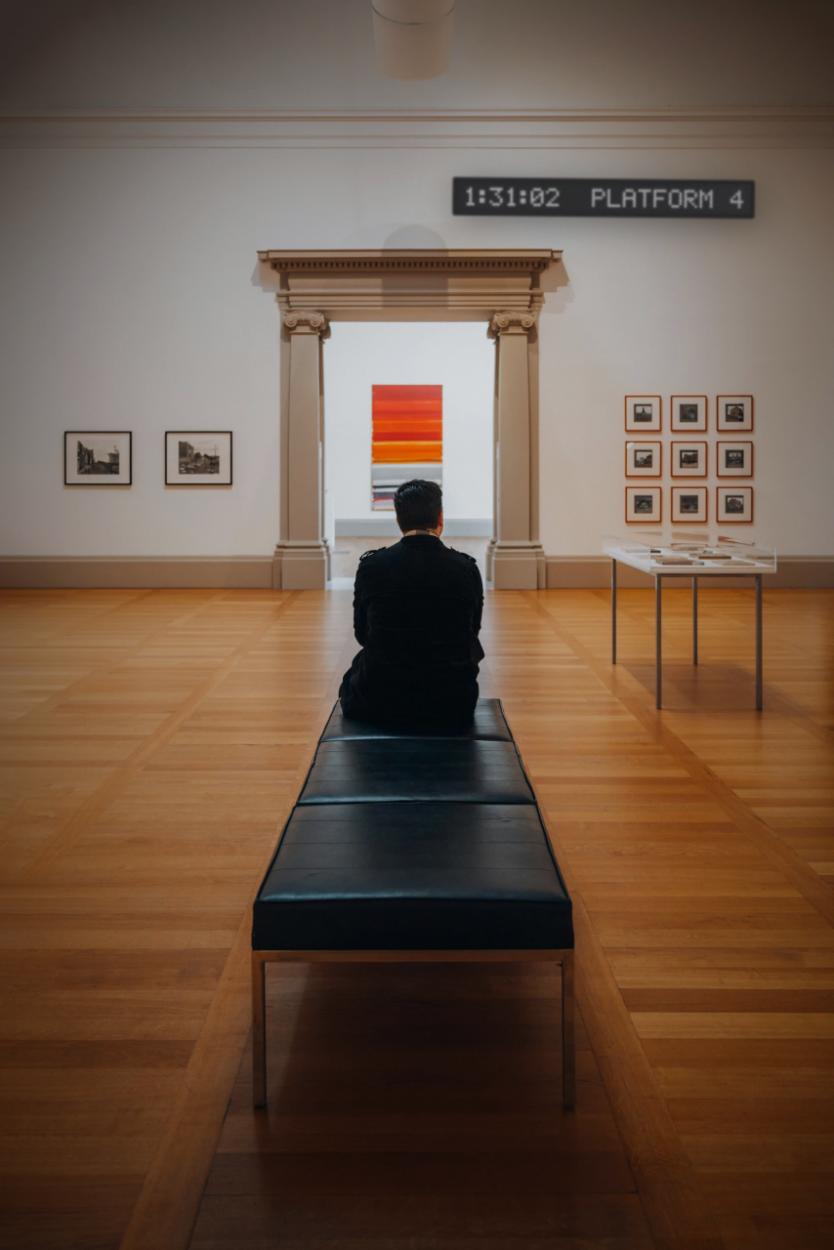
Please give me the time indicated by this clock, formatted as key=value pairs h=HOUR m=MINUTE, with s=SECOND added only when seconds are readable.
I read h=1 m=31 s=2
